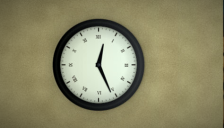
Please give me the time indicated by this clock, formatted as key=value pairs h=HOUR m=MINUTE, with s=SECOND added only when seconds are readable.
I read h=12 m=26
